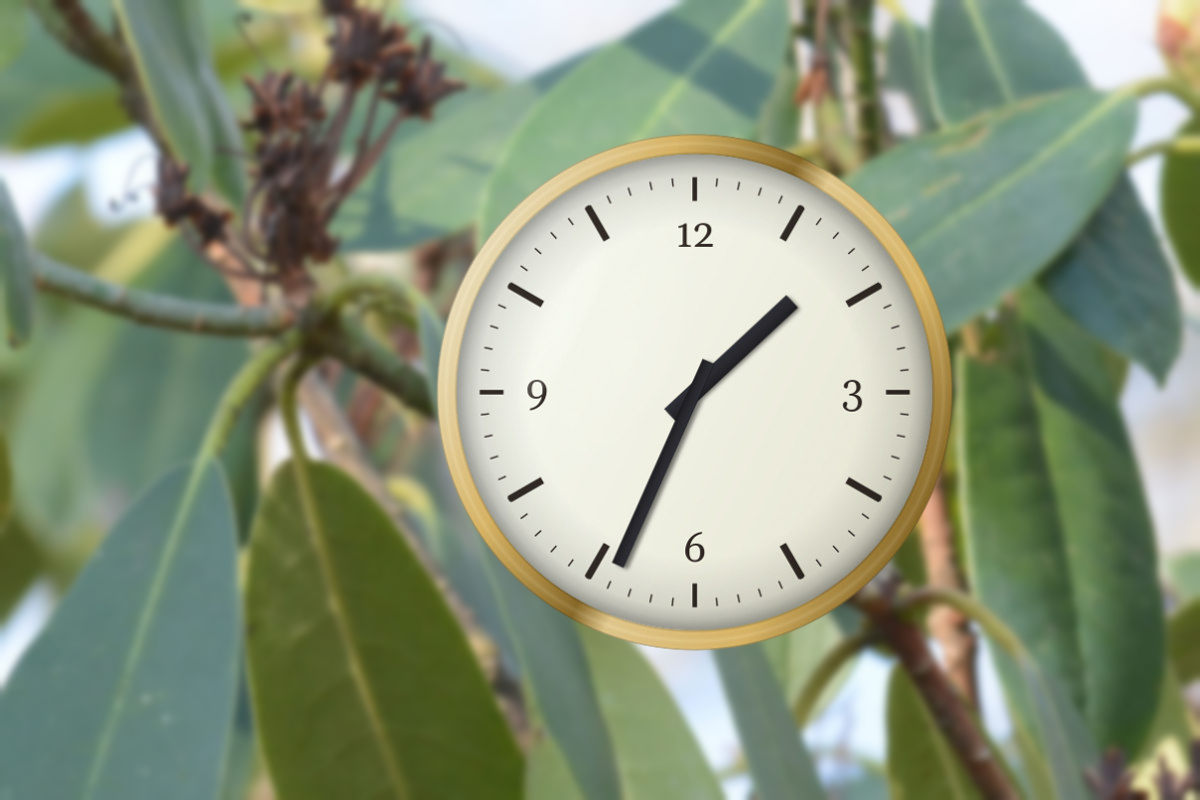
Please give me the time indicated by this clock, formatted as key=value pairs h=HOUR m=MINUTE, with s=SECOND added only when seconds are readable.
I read h=1 m=34
